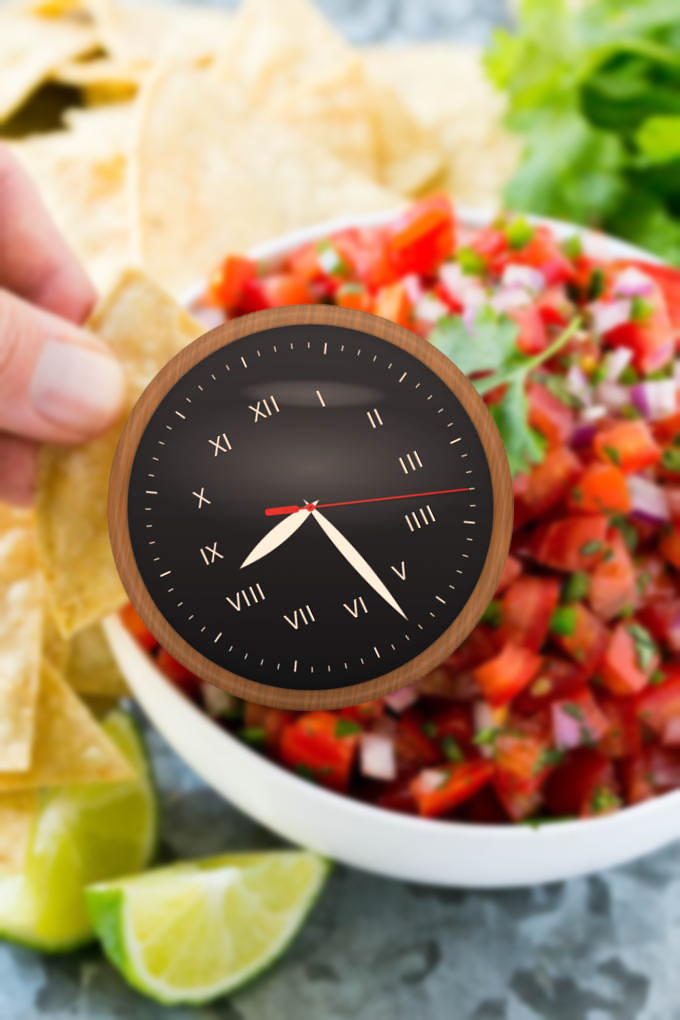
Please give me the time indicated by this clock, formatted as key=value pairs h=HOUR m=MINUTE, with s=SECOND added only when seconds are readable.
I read h=8 m=27 s=18
